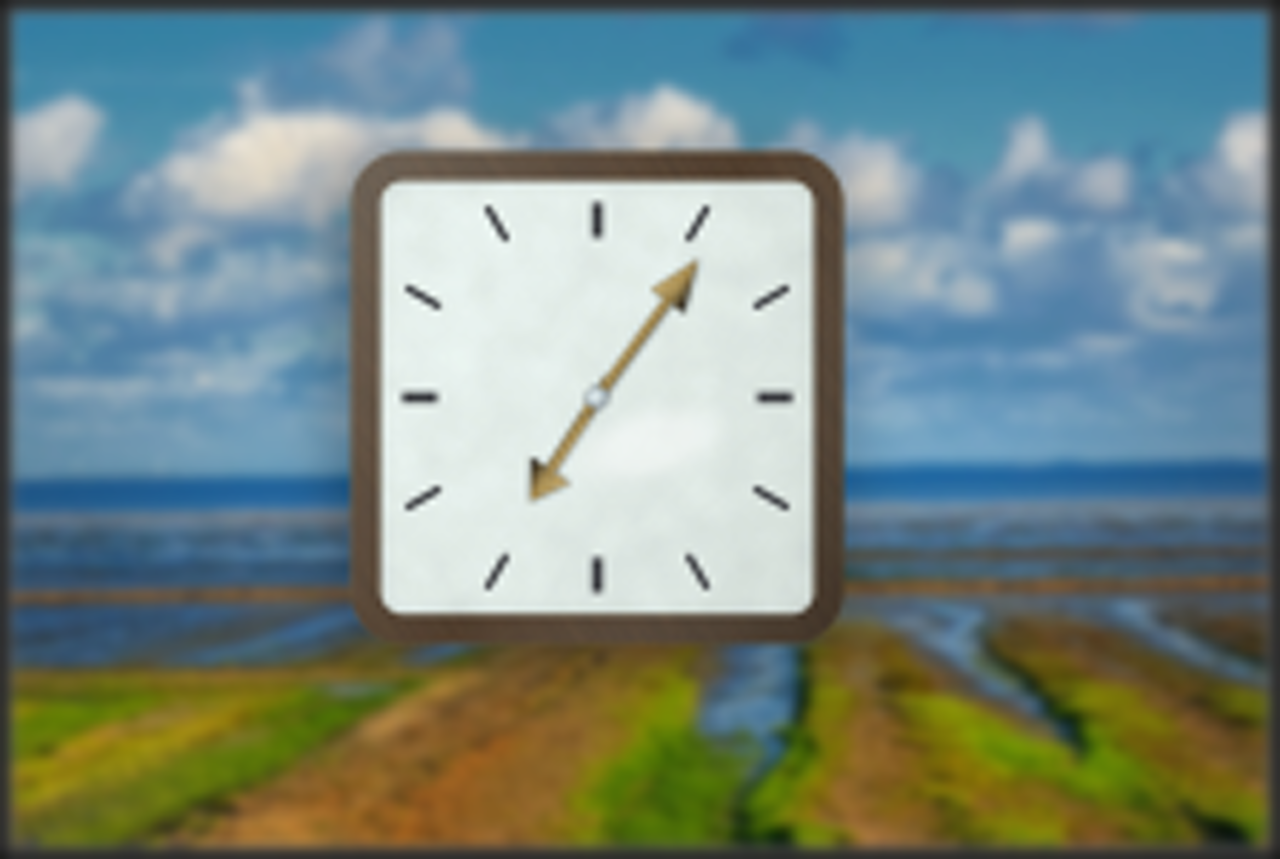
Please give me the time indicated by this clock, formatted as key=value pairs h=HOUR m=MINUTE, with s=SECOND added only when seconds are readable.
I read h=7 m=6
